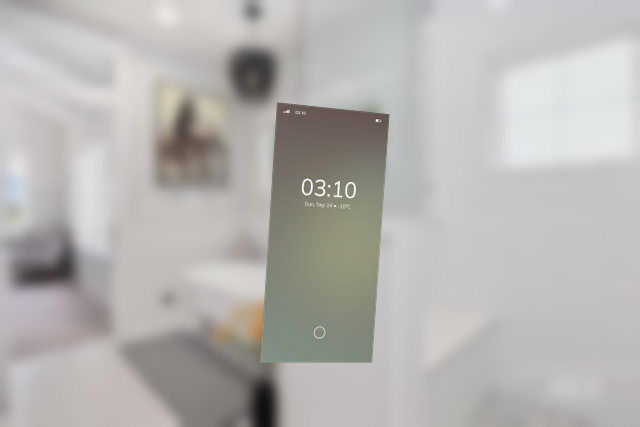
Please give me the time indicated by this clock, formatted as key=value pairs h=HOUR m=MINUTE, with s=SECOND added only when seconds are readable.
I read h=3 m=10
